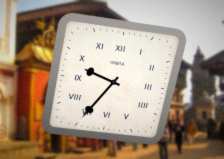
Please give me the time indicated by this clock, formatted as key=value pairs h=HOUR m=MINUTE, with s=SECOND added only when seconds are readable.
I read h=9 m=35
